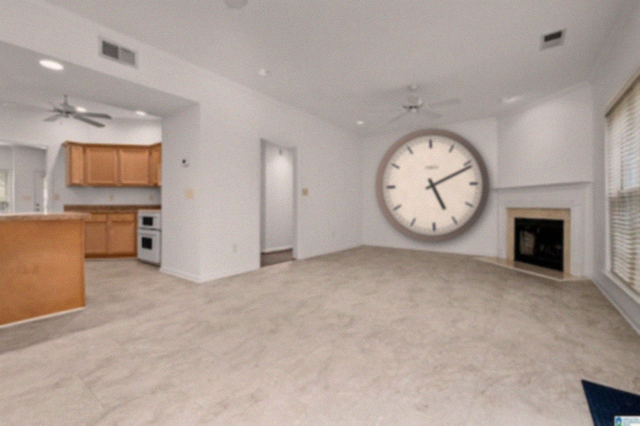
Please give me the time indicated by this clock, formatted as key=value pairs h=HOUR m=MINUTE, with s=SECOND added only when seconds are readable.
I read h=5 m=11
